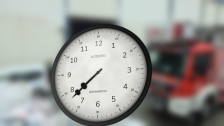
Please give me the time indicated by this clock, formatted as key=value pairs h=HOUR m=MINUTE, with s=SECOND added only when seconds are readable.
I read h=7 m=38
